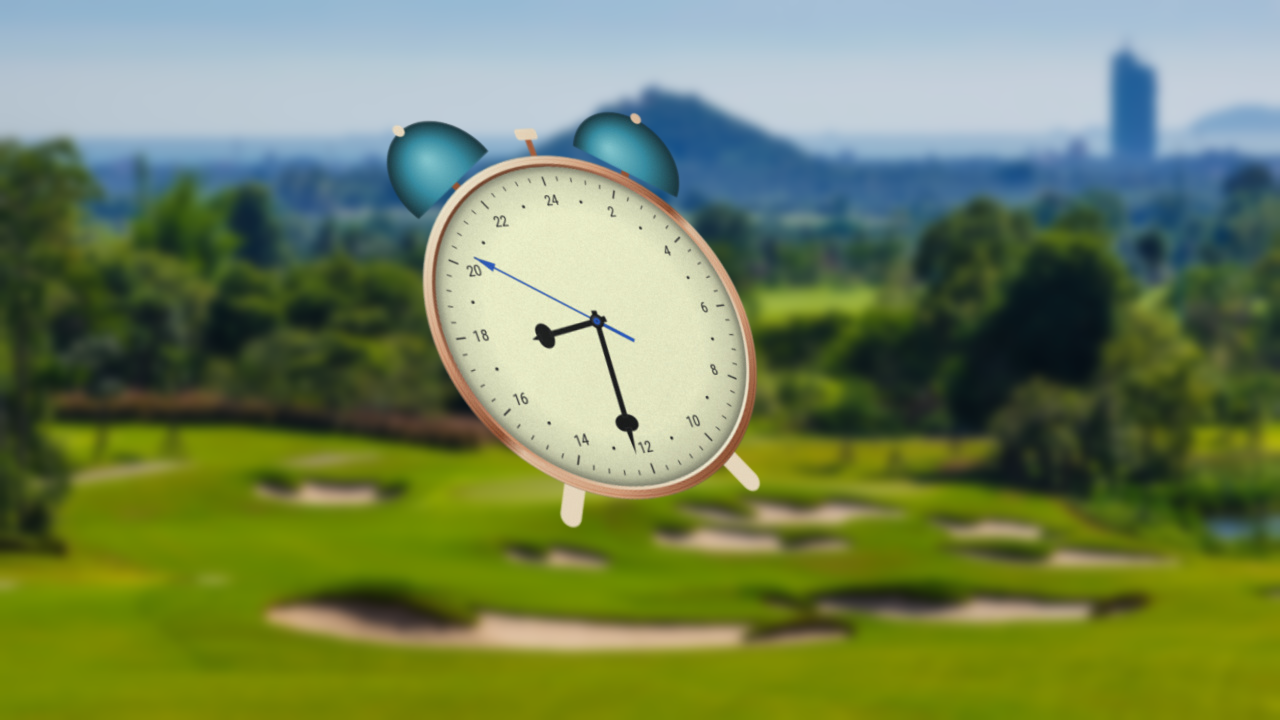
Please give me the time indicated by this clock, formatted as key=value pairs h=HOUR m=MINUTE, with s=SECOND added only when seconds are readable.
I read h=17 m=30 s=51
